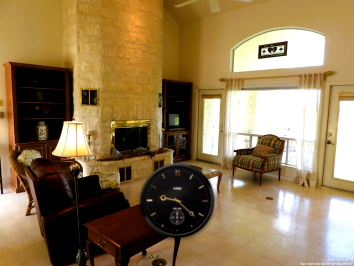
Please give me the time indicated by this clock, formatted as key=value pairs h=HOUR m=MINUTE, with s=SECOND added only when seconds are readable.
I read h=9 m=22
